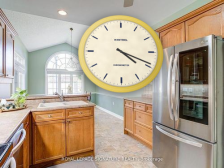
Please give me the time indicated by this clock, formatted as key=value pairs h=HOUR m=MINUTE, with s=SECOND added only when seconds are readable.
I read h=4 m=19
